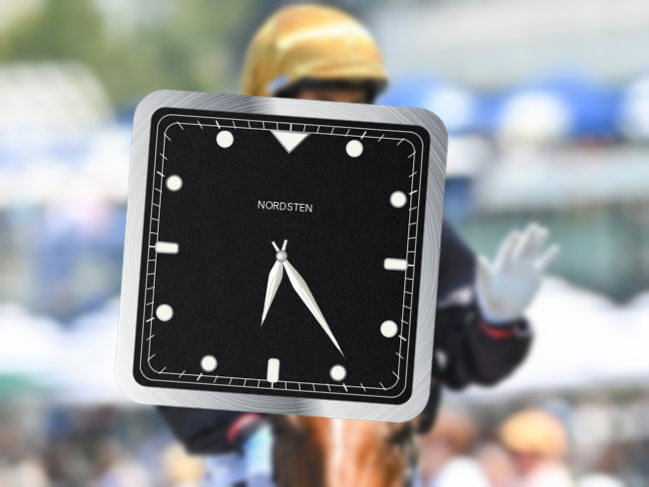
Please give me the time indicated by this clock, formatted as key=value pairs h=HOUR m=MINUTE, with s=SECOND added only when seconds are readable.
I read h=6 m=24
